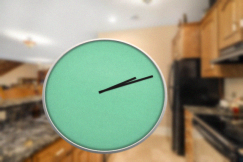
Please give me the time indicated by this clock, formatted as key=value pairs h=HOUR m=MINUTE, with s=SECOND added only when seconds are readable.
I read h=2 m=12
